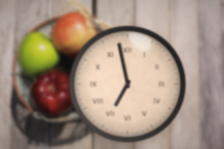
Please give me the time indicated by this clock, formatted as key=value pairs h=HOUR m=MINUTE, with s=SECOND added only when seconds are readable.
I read h=6 m=58
